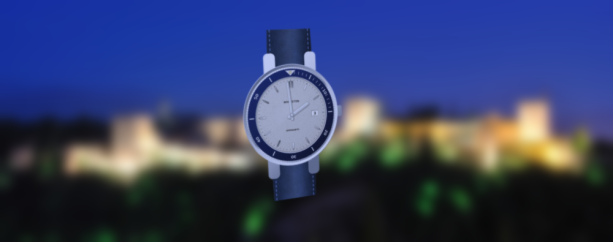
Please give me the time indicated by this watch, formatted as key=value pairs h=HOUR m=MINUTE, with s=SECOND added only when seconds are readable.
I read h=1 m=59
